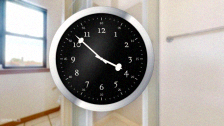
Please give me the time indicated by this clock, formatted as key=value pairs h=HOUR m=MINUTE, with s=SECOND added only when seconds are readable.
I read h=3 m=52
